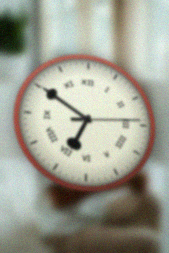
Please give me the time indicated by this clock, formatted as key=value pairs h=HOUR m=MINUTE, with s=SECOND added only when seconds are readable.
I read h=6 m=50 s=14
